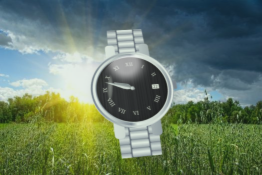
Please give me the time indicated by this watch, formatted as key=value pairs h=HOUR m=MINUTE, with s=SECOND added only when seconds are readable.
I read h=9 m=48
